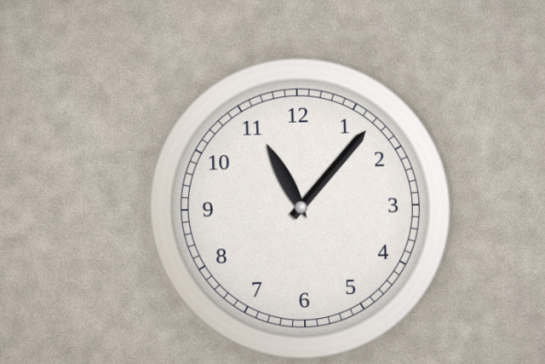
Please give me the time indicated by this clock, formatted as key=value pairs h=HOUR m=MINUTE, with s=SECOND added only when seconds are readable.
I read h=11 m=7
